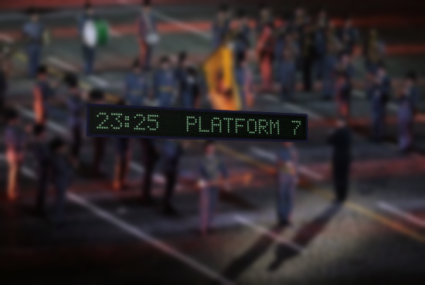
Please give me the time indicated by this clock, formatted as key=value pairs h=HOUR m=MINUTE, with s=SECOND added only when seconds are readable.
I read h=23 m=25
